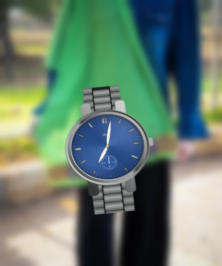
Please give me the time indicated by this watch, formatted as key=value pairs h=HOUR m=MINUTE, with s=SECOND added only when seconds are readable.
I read h=7 m=2
